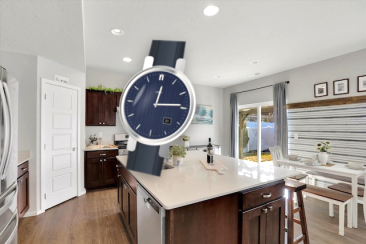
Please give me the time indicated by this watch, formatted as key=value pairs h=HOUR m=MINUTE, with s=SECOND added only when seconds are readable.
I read h=12 m=14
